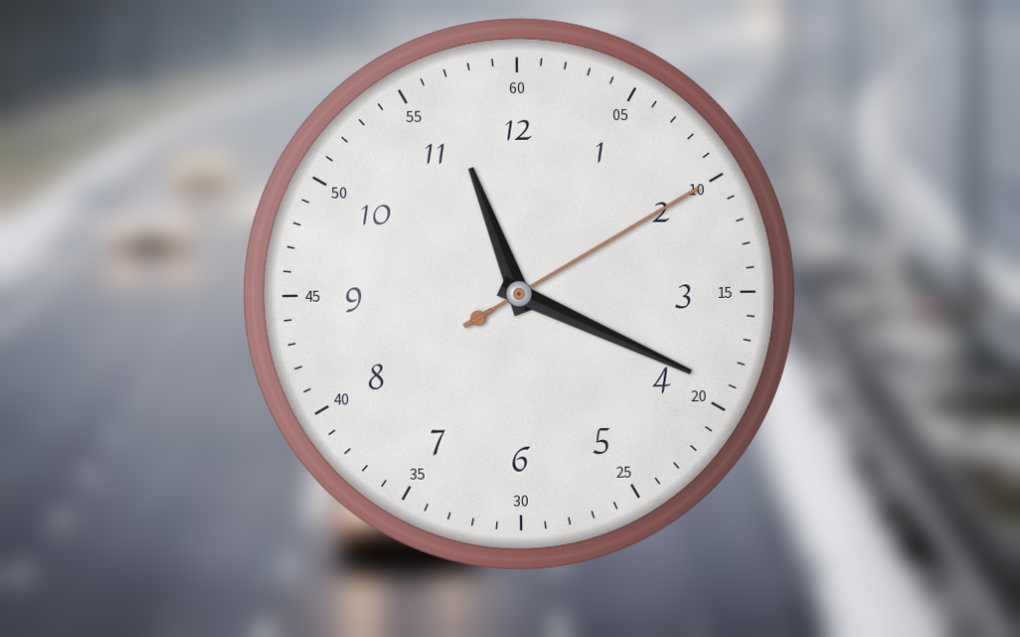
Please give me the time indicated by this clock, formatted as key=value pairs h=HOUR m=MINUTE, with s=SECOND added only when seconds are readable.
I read h=11 m=19 s=10
